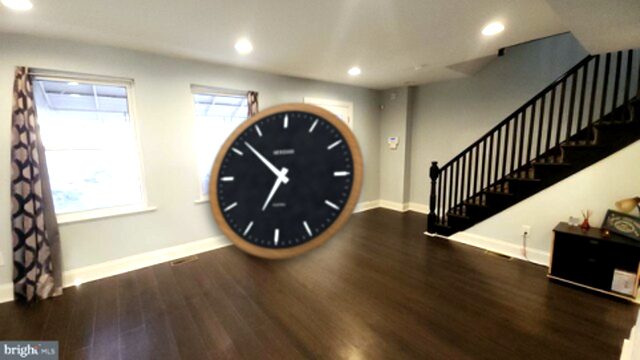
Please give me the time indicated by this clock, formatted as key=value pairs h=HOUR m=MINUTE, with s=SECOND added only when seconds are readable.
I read h=6 m=52
